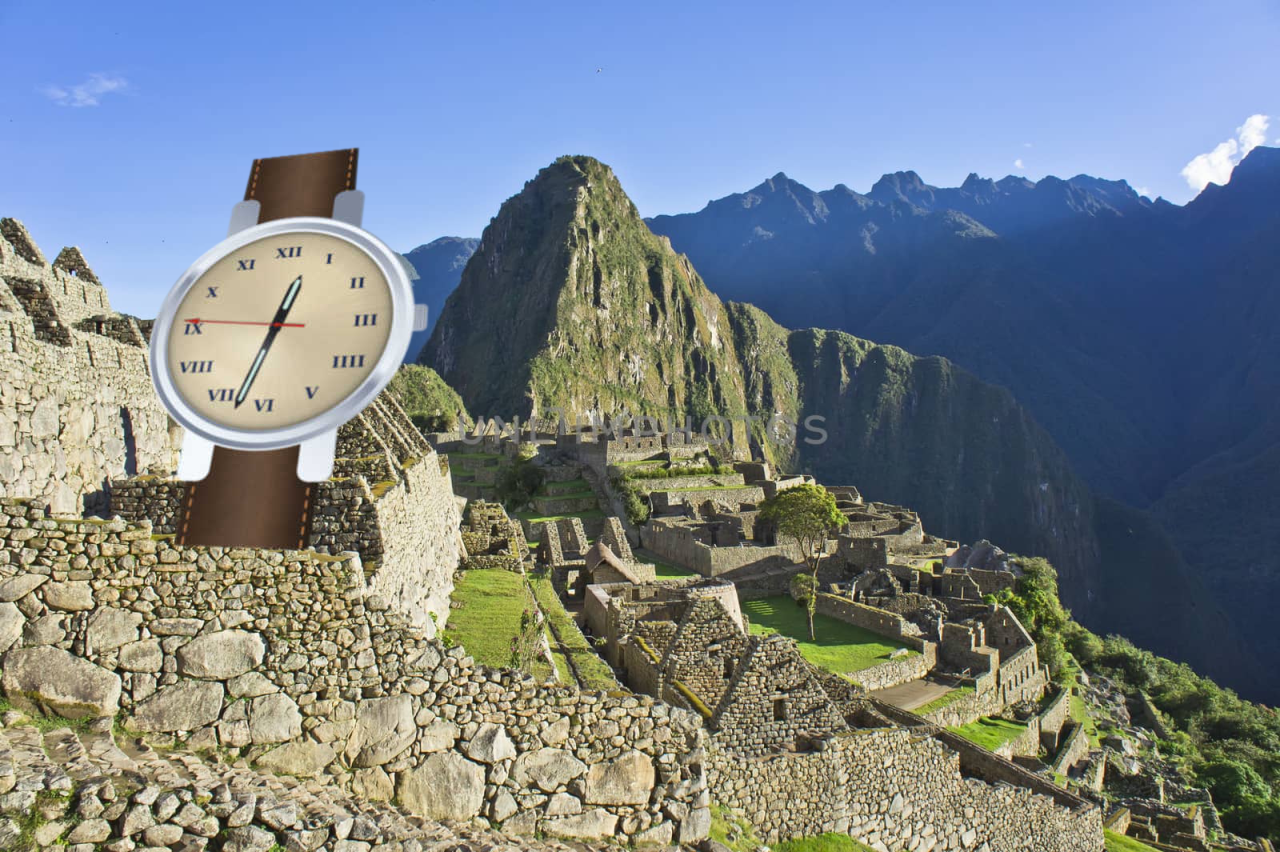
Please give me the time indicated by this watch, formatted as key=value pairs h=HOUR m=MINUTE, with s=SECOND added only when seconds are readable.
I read h=12 m=32 s=46
